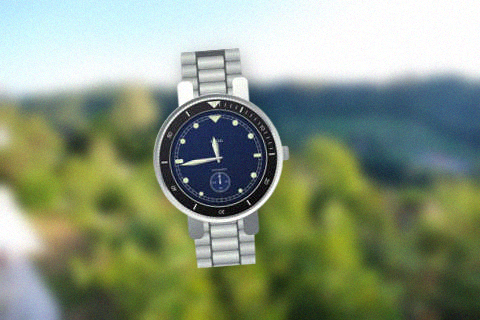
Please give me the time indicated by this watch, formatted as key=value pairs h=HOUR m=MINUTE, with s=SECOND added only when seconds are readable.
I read h=11 m=44
